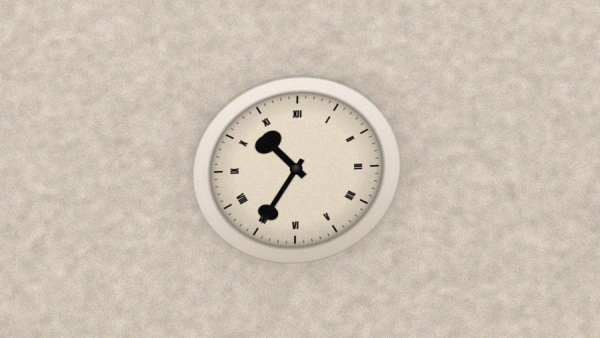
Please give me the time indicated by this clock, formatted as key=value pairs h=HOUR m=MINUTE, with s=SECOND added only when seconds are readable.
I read h=10 m=35
